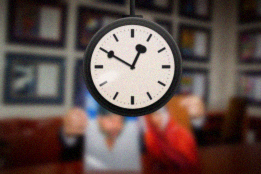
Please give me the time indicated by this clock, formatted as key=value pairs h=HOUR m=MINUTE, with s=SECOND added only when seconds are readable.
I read h=12 m=50
